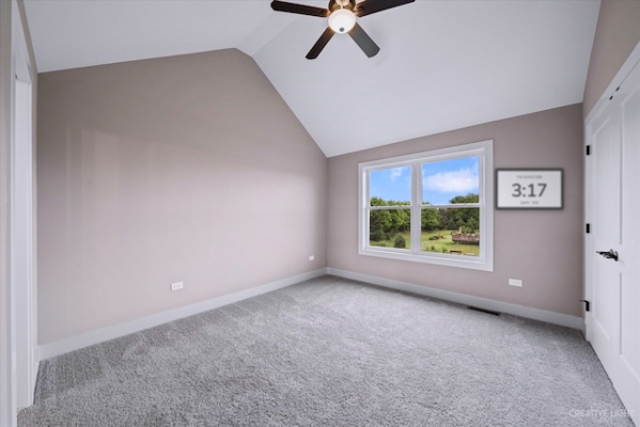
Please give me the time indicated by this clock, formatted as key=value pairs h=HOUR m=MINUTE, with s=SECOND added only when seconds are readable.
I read h=3 m=17
